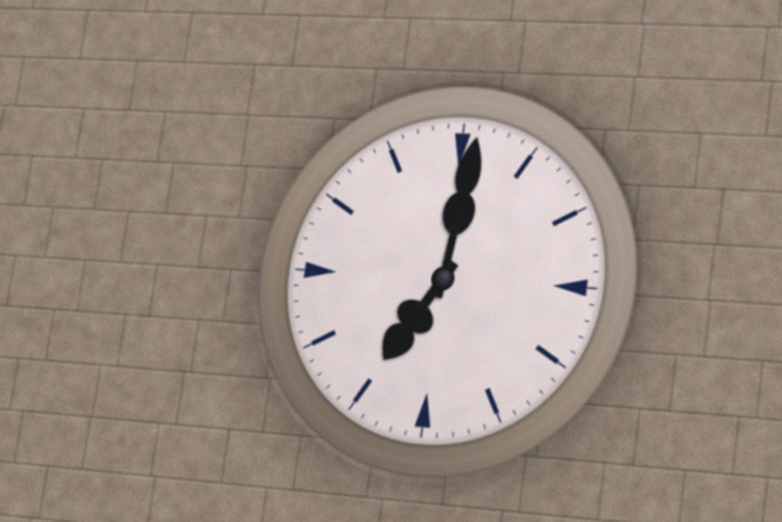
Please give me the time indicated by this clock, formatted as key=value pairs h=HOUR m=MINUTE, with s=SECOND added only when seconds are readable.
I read h=7 m=1
